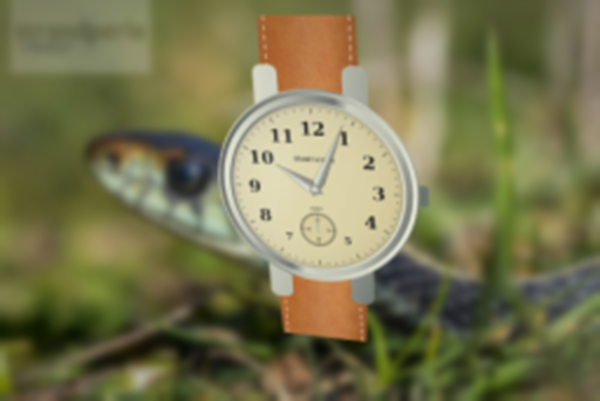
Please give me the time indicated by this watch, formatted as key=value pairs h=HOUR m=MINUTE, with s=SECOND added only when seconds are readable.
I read h=10 m=4
